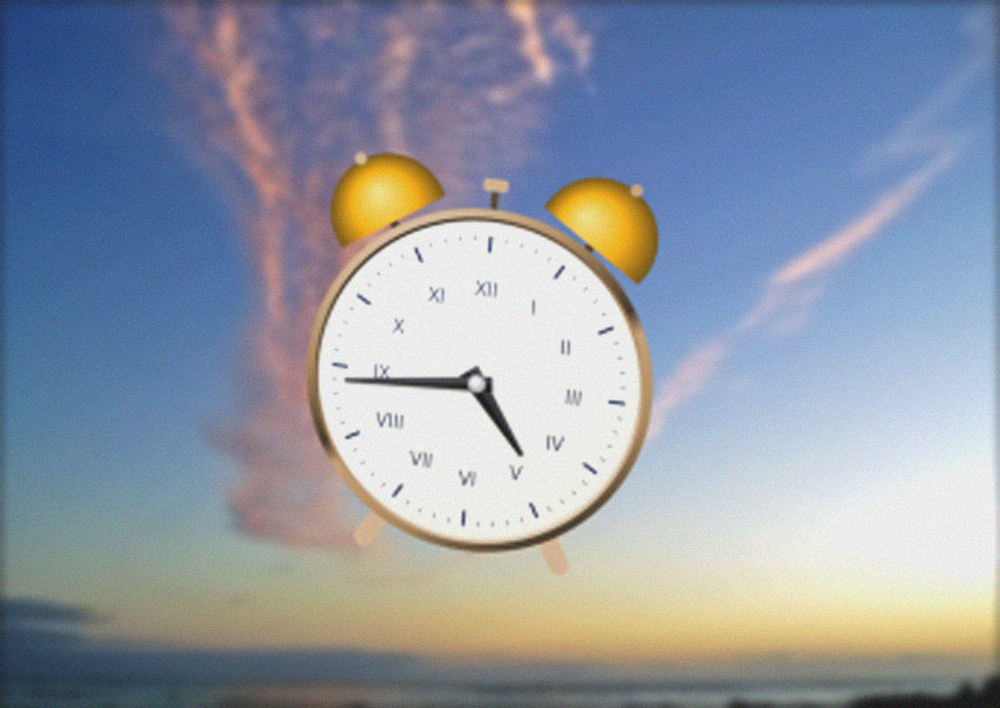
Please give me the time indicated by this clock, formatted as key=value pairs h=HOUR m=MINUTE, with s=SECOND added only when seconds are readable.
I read h=4 m=44
